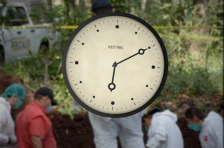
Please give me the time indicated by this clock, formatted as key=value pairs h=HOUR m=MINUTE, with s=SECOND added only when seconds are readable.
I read h=6 m=10
